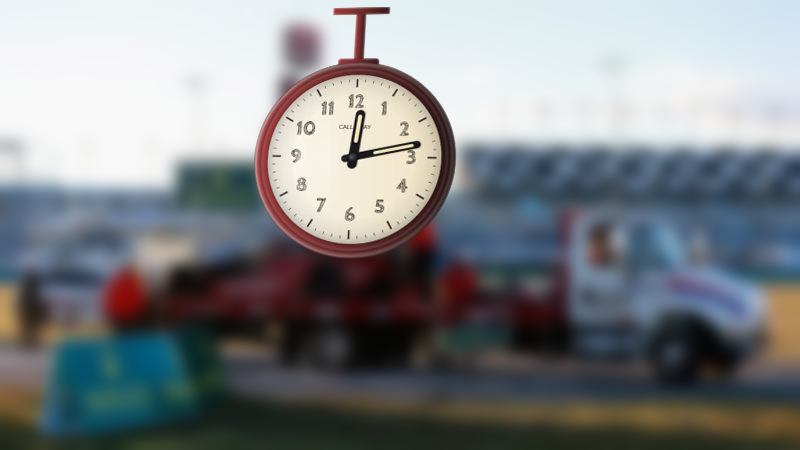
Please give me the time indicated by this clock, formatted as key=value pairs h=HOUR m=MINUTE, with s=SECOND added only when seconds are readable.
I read h=12 m=13
